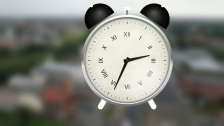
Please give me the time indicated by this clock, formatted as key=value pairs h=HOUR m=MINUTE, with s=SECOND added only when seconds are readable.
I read h=2 m=34
